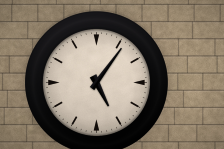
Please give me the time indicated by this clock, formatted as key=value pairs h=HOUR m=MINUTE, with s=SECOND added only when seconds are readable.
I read h=5 m=6
